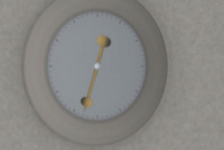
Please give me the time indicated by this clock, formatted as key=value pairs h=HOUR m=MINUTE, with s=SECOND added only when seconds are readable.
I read h=12 m=33
